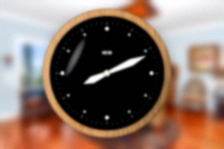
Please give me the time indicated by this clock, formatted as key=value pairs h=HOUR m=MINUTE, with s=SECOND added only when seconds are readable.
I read h=8 m=11
